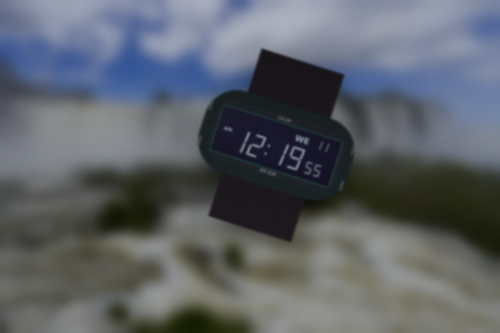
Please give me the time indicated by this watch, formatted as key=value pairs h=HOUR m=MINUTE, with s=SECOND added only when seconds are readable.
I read h=12 m=19 s=55
